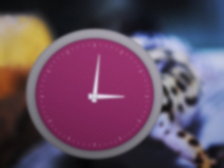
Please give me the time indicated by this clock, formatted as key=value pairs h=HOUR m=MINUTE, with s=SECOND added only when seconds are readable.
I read h=3 m=1
